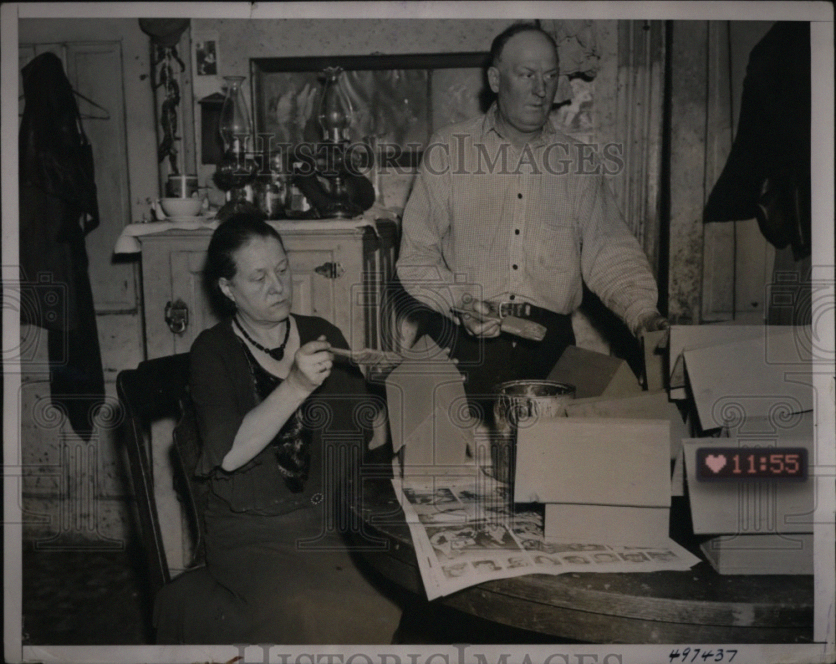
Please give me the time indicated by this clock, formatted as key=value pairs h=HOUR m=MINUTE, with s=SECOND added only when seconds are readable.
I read h=11 m=55
